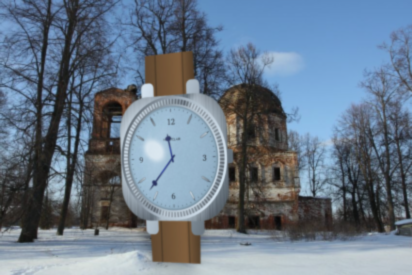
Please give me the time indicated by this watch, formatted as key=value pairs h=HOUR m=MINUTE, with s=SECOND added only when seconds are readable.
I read h=11 m=37
